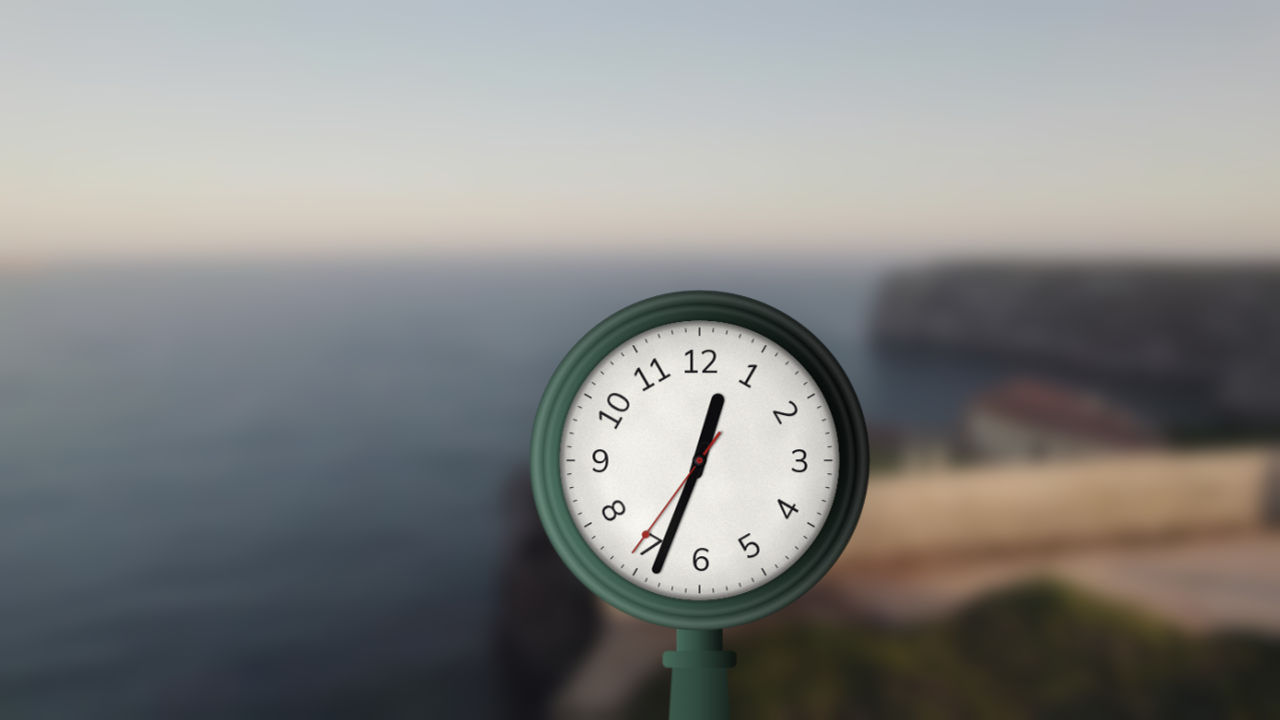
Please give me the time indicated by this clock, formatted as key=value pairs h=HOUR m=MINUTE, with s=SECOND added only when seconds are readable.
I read h=12 m=33 s=36
